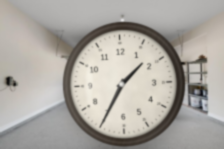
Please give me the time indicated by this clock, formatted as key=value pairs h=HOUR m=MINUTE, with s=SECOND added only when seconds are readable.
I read h=1 m=35
